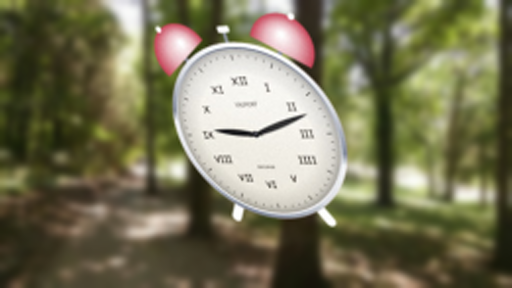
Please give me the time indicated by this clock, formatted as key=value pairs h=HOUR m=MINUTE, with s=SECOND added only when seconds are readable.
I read h=9 m=12
